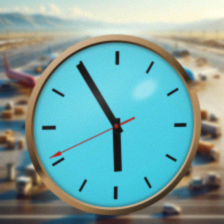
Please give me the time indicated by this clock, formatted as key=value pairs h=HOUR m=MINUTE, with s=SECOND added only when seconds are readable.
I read h=5 m=54 s=41
